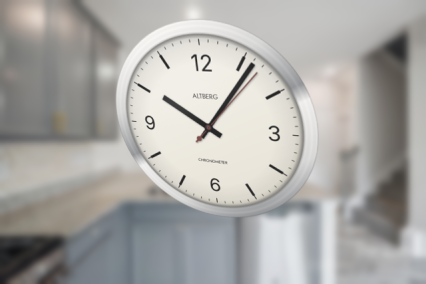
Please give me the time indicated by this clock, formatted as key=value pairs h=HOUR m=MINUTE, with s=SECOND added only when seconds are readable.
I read h=10 m=6 s=7
